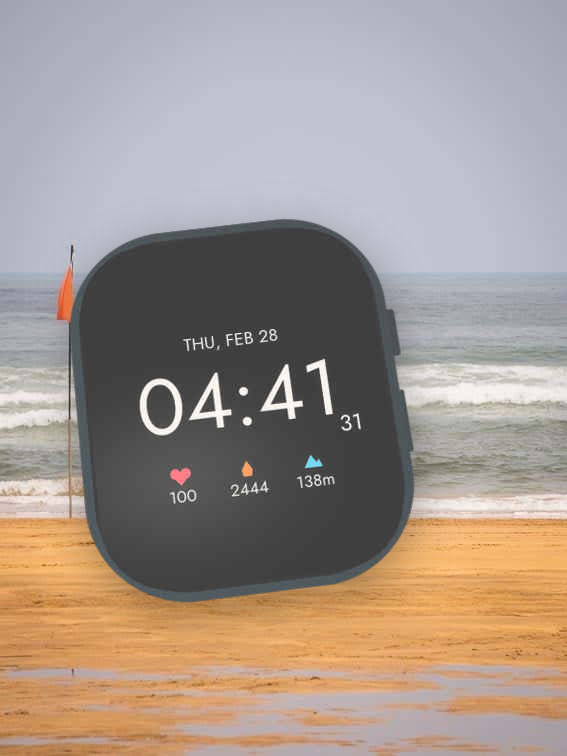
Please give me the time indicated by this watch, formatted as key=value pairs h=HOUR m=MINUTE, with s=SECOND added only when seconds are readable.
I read h=4 m=41 s=31
